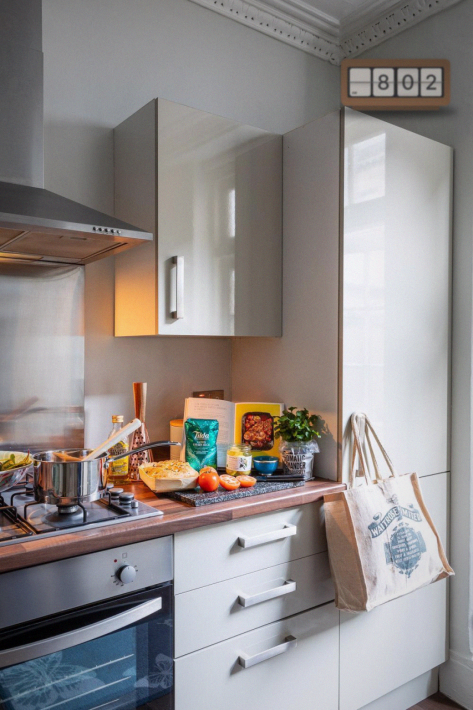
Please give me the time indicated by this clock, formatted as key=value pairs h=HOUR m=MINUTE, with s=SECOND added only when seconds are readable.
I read h=8 m=2
